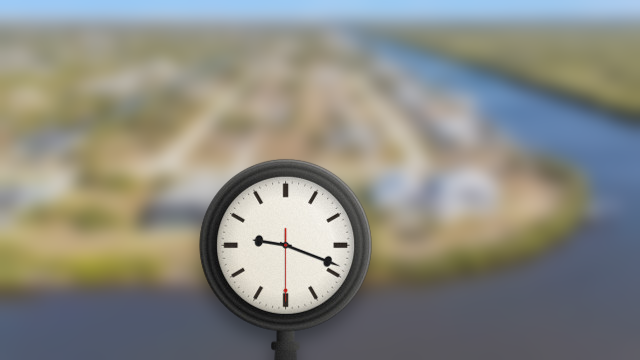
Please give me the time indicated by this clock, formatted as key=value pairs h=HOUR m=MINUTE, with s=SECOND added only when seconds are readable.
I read h=9 m=18 s=30
